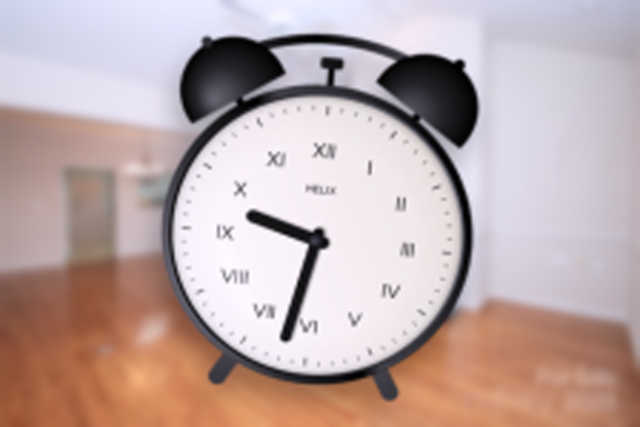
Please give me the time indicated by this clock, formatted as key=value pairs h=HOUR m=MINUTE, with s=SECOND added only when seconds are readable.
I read h=9 m=32
